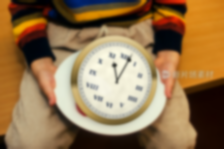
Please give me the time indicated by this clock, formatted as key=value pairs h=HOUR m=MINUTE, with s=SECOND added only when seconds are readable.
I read h=11 m=2
